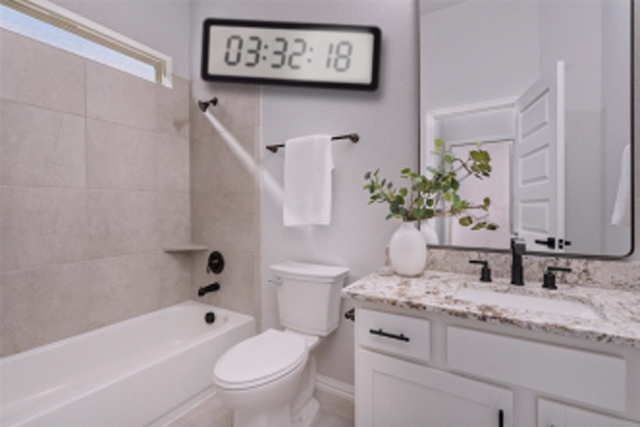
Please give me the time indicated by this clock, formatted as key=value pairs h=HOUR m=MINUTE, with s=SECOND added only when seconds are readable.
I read h=3 m=32 s=18
